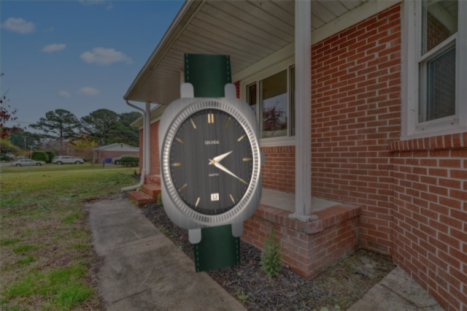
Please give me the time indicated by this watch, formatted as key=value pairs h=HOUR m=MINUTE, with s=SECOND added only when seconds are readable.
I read h=2 m=20
